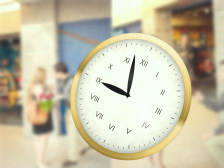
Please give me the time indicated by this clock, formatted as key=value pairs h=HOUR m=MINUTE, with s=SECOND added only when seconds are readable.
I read h=8 m=57
